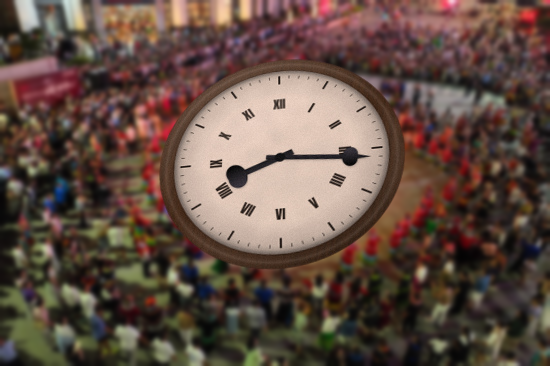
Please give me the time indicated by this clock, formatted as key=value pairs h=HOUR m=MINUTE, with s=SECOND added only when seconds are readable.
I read h=8 m=16
